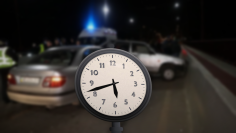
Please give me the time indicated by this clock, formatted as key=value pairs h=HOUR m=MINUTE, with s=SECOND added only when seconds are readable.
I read h=5 m=42
